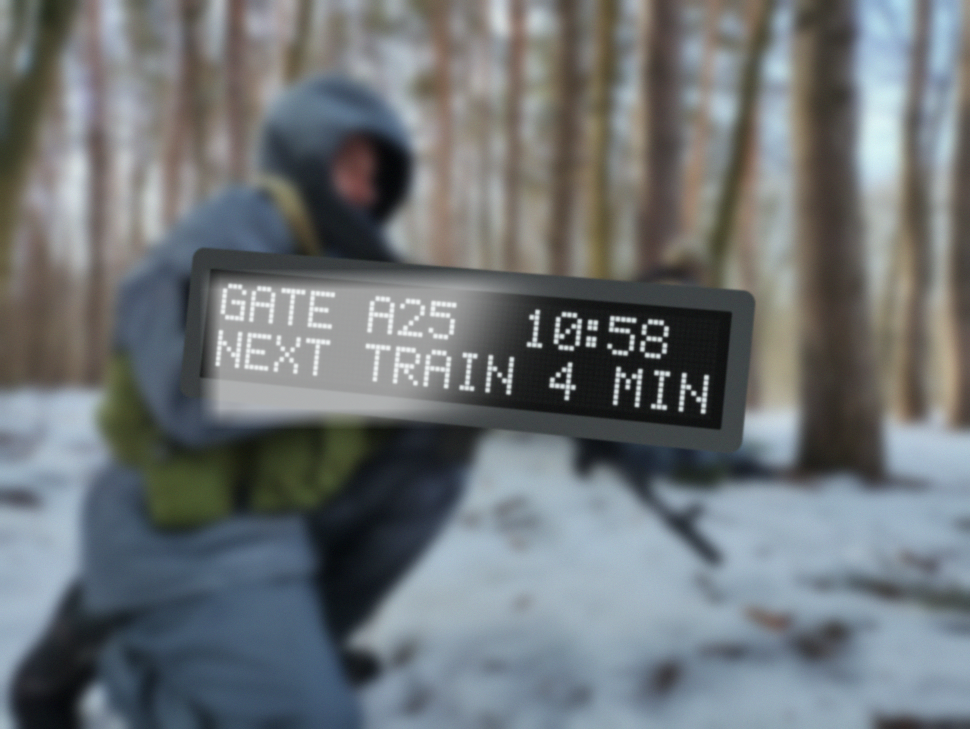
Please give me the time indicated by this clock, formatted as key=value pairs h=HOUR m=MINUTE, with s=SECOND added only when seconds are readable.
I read h=10 m=58
